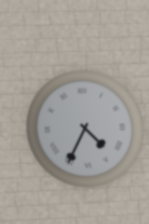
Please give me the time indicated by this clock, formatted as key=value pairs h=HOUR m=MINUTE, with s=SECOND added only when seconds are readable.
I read h=4 m=35
